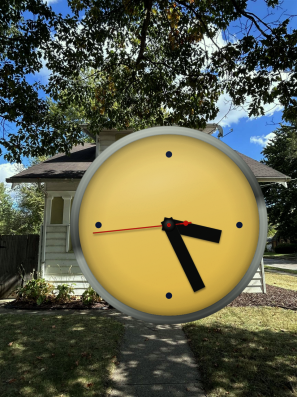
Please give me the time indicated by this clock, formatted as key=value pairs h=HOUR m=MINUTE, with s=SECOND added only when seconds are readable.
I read h=3 m=25 s=44
